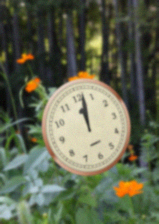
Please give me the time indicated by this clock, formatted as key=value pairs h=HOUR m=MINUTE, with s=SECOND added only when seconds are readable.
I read h=12 m=2
